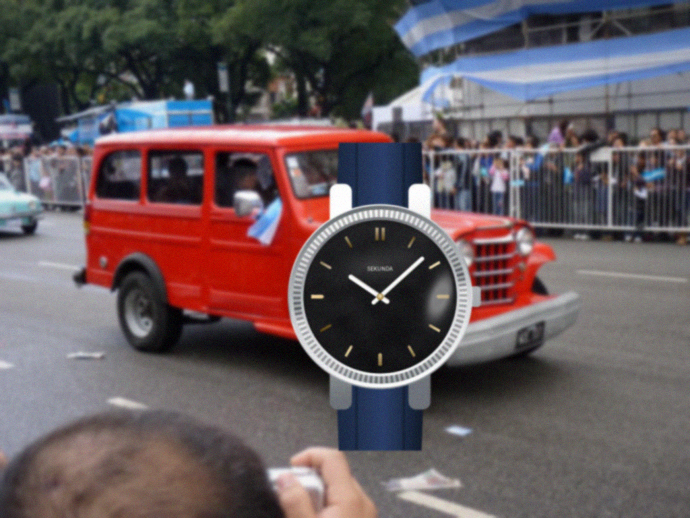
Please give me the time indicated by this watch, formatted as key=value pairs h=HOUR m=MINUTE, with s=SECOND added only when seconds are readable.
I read h=10 m=8
